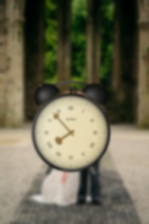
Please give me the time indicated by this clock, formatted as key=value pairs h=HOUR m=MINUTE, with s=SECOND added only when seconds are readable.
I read h=7 m=53
